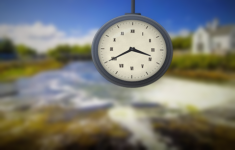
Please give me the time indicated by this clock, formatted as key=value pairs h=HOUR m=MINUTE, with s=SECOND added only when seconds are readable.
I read h=3 m=40
